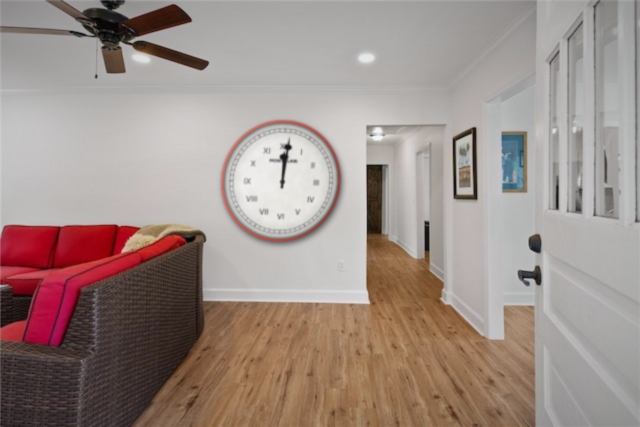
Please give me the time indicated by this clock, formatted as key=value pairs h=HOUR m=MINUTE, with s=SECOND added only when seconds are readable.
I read h=12 m=1
